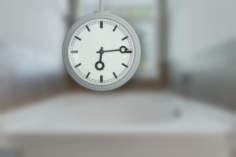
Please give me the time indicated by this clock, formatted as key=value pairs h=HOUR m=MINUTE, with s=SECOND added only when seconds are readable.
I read h=6 m=14
